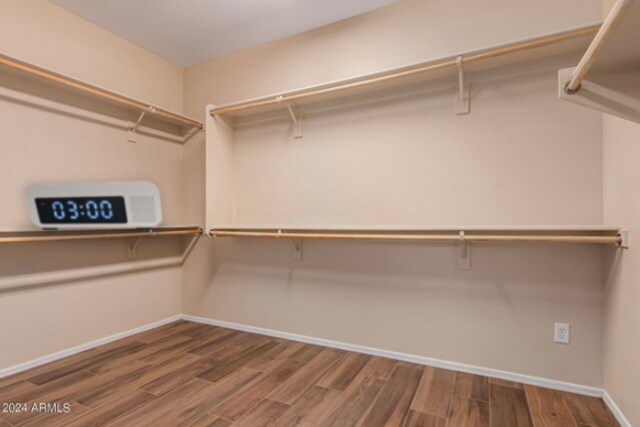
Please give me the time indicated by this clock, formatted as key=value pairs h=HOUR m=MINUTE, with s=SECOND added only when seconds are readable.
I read h=3 m=0
